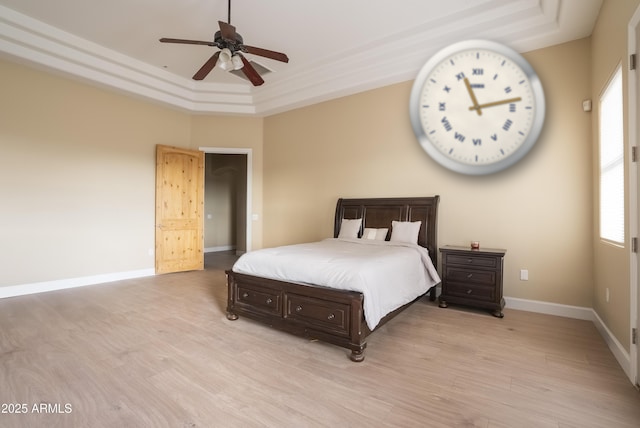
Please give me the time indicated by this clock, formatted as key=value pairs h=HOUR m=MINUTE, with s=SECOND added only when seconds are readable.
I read h=11 m=13
